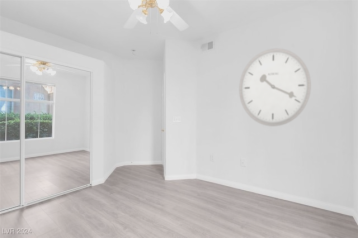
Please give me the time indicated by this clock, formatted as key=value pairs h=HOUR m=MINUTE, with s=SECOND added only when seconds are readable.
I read h=10 m=19
